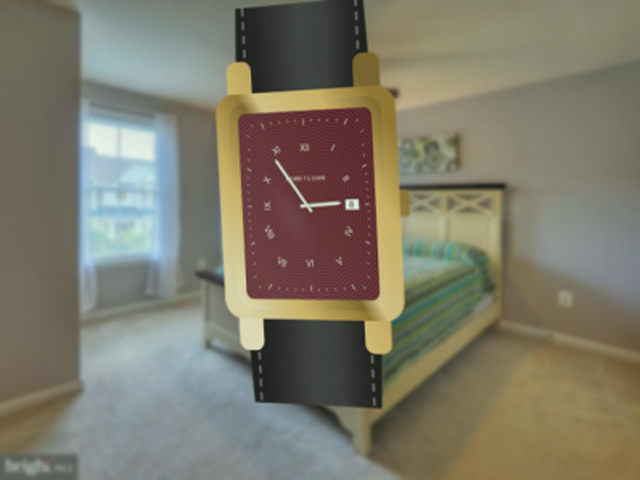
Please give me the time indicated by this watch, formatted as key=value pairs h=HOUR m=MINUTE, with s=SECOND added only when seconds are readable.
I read h=2 m=54
